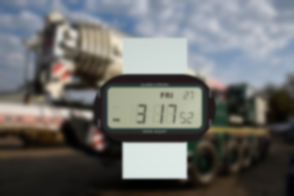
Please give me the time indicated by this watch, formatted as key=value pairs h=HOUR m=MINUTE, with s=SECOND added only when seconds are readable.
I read h=3 m=17
